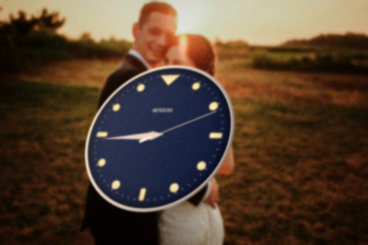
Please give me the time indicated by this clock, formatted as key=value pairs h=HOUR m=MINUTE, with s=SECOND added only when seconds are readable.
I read h=8 m=44 s=11
